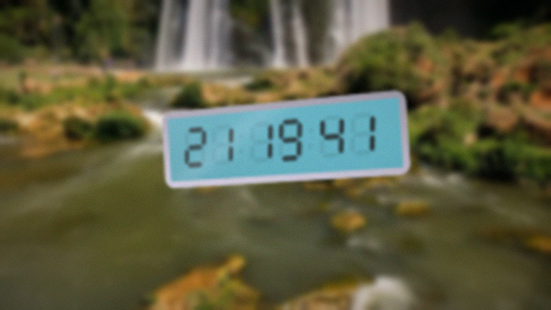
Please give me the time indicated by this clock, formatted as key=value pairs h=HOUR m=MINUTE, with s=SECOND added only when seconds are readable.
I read h=21 m=19 s=41
